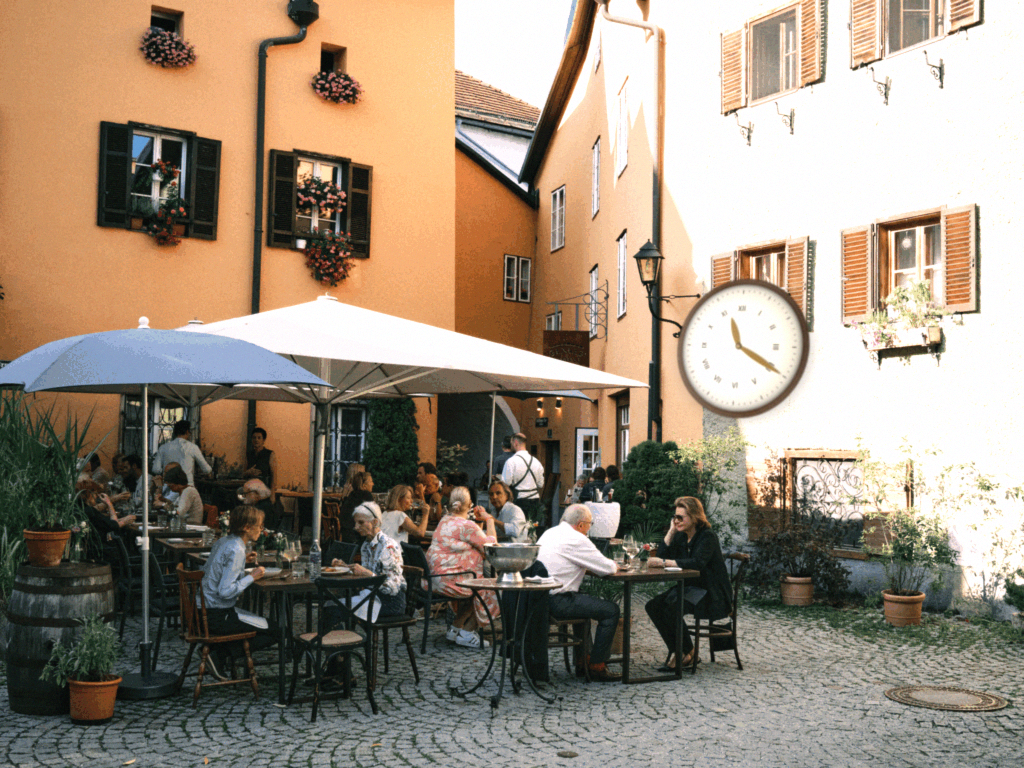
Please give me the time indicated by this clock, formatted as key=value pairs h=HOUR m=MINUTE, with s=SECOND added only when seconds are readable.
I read h=11 m=20
